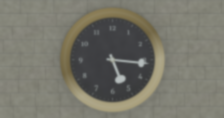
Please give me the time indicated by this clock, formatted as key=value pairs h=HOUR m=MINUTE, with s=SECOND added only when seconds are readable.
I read h=5 m=16
